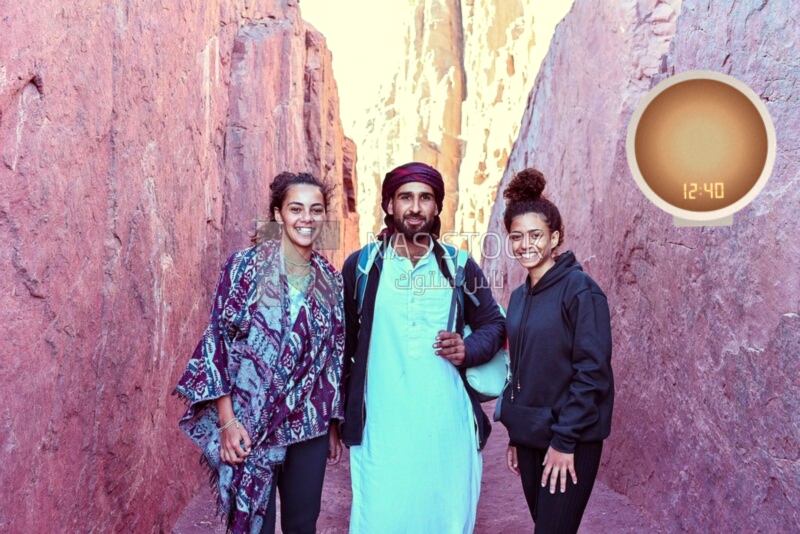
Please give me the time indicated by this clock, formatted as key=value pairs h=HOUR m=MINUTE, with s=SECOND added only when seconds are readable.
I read h=12 m=40
